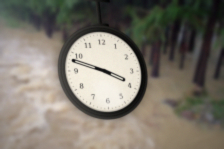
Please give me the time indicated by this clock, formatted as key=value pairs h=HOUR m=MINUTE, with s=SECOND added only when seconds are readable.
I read h=3 m=48
